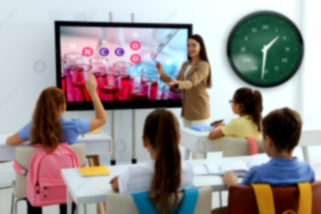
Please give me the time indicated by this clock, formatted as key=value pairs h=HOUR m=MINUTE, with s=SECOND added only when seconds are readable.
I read h=1 m=31
